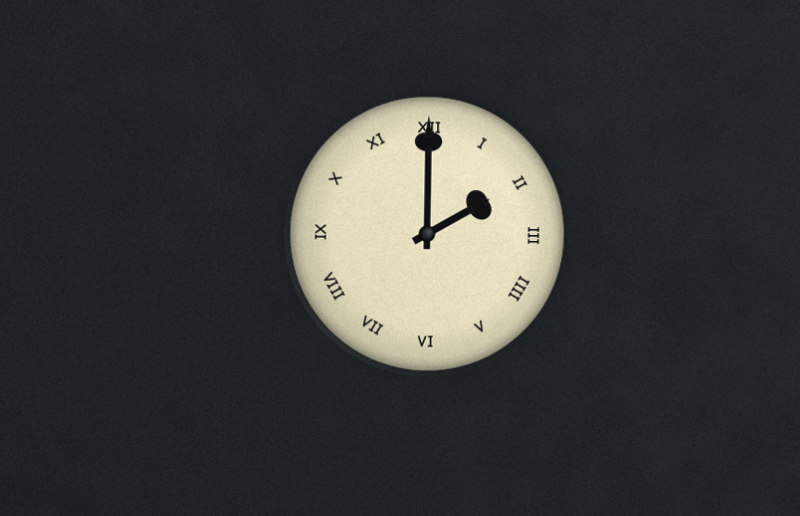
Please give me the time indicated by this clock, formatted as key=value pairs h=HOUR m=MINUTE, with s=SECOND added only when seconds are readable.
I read h=2 m=0
